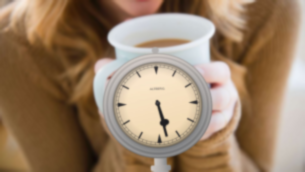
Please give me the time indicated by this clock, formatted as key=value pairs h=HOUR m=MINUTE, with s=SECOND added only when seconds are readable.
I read h=5 m=28
